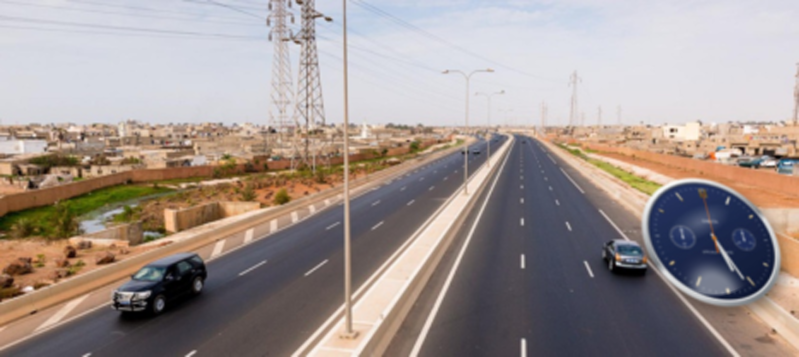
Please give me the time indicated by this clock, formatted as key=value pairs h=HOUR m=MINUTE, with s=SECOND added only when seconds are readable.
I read h=5 m=26
